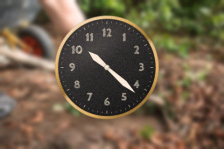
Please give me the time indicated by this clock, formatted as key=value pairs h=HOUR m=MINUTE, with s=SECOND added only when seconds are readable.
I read h=10 m=22
